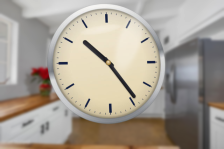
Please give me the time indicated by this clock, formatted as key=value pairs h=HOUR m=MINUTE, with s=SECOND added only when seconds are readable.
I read h=10 m=24
